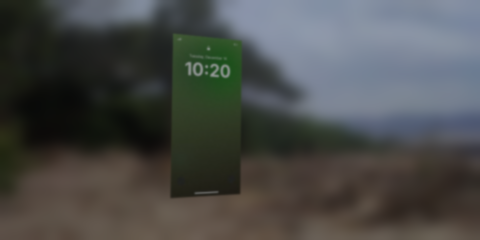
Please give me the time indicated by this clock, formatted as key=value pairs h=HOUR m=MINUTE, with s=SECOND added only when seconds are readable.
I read h=10 m=20
